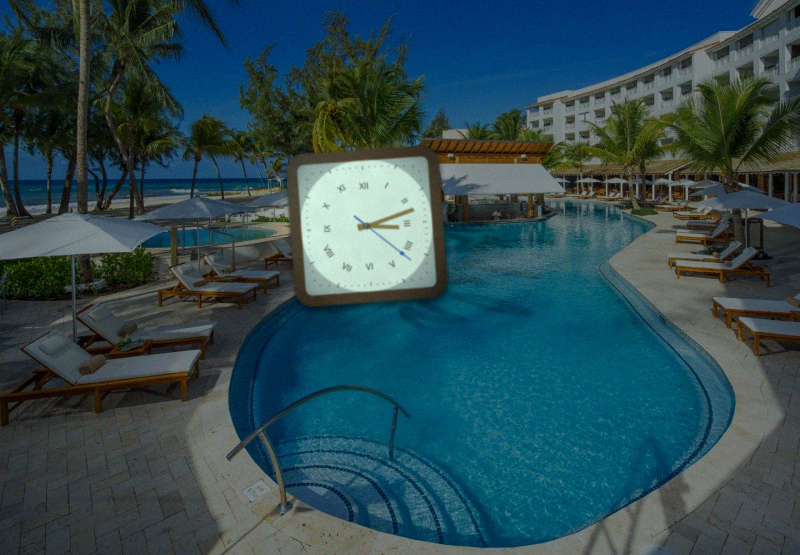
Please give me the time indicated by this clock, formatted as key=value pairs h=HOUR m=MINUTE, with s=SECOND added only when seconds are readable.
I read h=3 m=12 s=22
